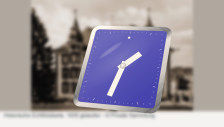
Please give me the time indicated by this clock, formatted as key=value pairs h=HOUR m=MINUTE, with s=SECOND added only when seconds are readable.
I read h=1 m=32
